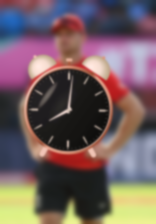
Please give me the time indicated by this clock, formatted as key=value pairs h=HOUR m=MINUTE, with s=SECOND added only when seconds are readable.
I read h=8 m=1
